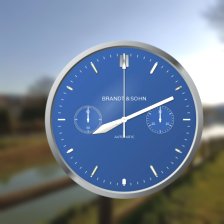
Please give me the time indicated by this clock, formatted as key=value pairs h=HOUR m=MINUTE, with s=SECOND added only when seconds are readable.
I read h=8 m=11
